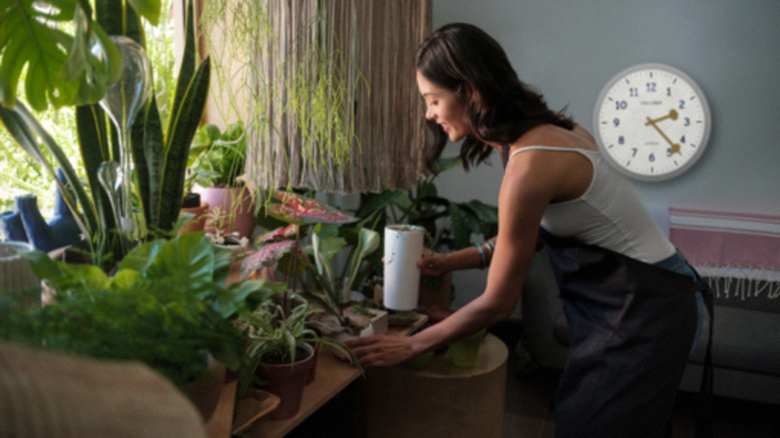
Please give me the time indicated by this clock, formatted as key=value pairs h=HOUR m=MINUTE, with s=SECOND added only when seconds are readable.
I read h=2 m=23
